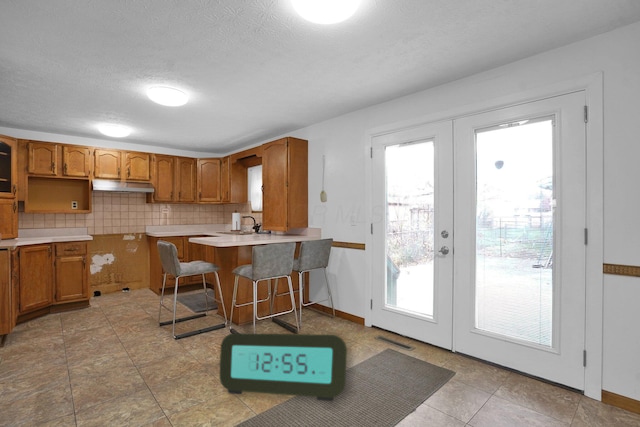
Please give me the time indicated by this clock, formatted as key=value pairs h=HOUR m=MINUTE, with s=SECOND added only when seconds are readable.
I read h=12 m=55
